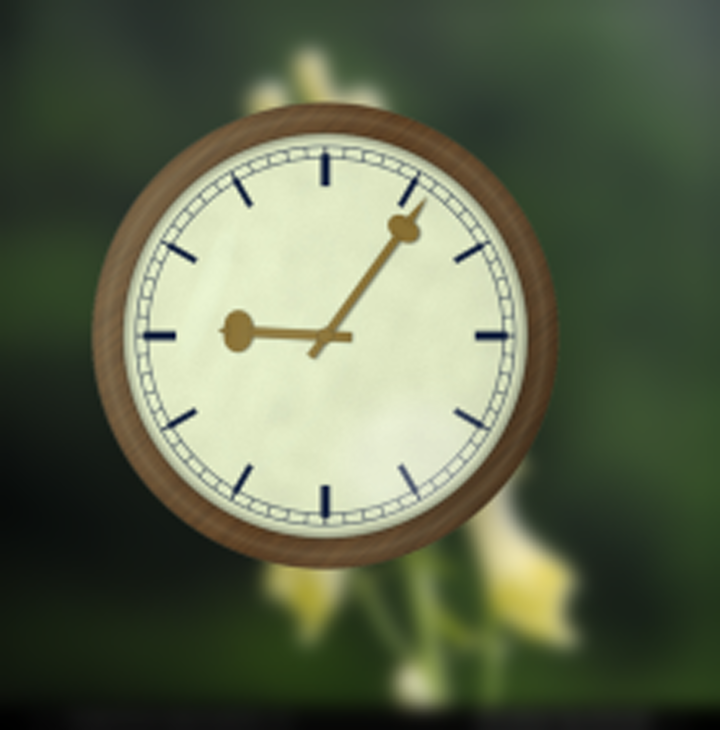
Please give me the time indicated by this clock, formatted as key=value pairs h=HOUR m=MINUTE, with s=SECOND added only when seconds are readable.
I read h=9 m=6
